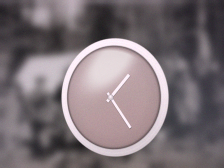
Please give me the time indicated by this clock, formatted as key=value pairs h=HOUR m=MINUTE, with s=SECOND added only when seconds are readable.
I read h=1 m=24
